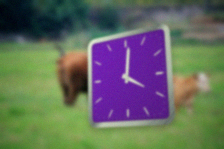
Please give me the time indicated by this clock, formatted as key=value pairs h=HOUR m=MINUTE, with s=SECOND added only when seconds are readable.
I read h=4 m=1
